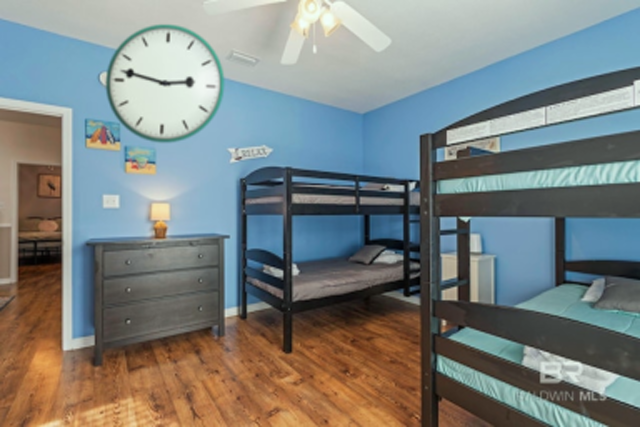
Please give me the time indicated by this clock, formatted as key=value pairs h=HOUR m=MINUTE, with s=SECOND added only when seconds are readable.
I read h=2 m=47
